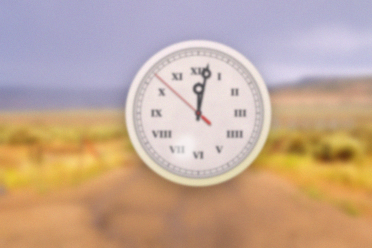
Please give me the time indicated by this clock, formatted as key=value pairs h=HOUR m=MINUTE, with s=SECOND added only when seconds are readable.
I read h=12 m=1 s=52
